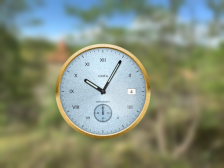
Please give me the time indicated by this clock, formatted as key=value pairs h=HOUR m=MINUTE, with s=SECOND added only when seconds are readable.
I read h=10 m=5
